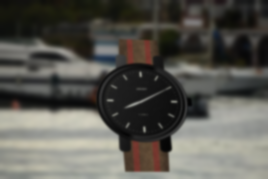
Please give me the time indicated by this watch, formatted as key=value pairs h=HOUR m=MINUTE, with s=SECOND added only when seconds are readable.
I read h=8 m=10
